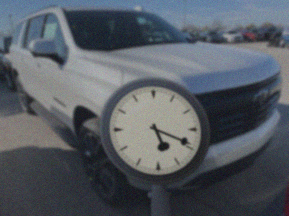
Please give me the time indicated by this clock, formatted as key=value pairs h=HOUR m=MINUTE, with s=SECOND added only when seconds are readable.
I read h=5 m=19
